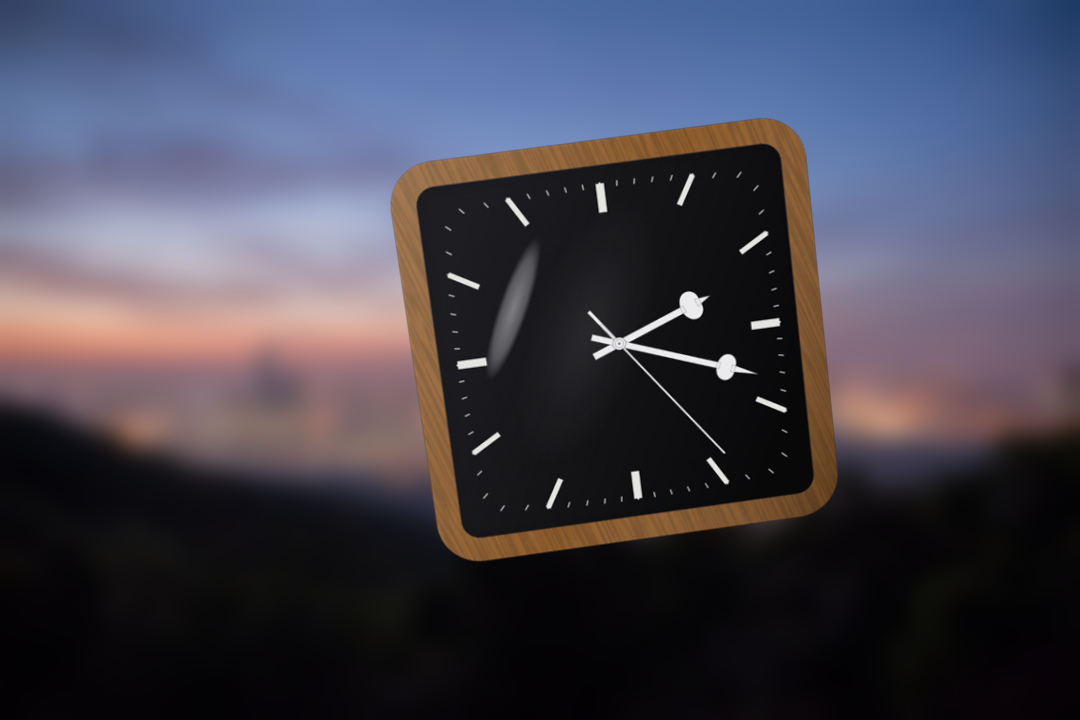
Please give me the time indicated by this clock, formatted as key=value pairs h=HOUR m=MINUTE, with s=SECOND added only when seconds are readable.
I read h=2 m=18 s=24
